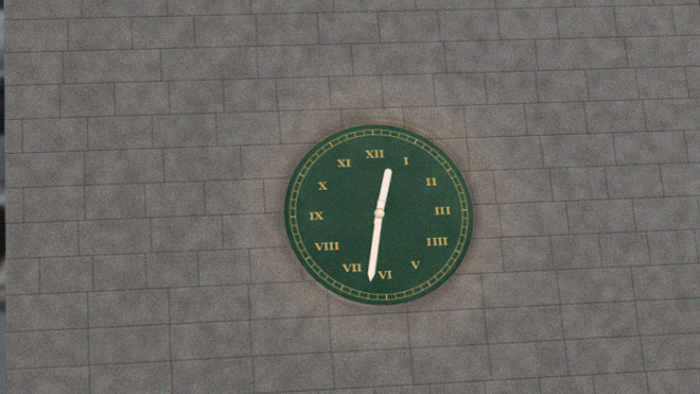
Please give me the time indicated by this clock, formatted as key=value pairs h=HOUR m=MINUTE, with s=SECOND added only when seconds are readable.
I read h=12 m=32
